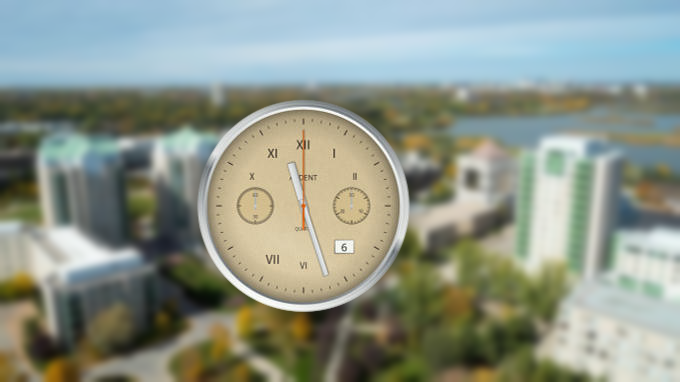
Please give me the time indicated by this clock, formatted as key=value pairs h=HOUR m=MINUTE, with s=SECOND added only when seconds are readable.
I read h=11 m=27
